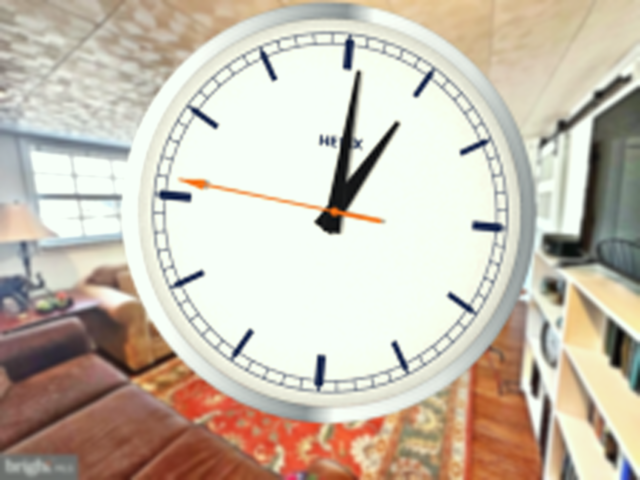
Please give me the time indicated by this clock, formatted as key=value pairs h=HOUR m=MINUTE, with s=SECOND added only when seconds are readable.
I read h=1 m=0 s=46
